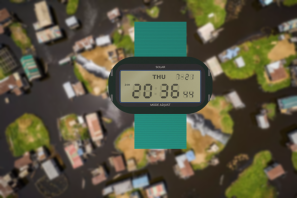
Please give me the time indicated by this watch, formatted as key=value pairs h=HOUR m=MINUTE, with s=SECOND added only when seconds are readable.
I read h=20 m=36 s=44
